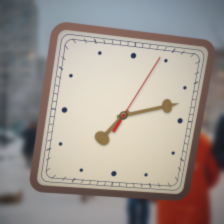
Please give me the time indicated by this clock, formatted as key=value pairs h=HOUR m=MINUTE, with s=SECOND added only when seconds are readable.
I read h=7 m=12 s=4
